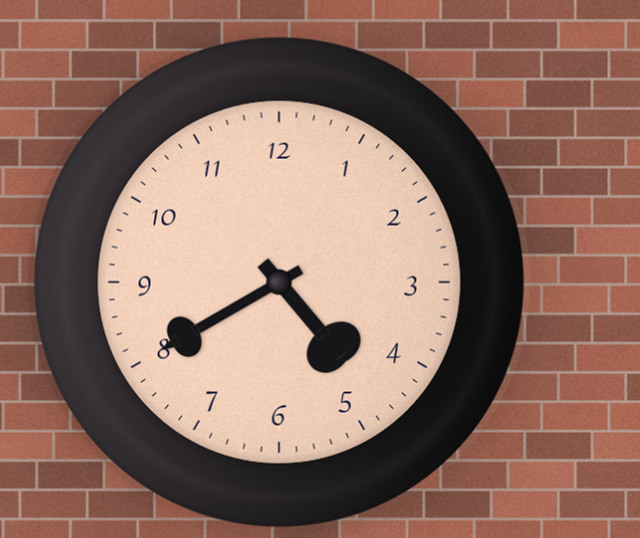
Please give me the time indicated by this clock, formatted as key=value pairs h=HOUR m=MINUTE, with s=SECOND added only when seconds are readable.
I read h=4 m=40
